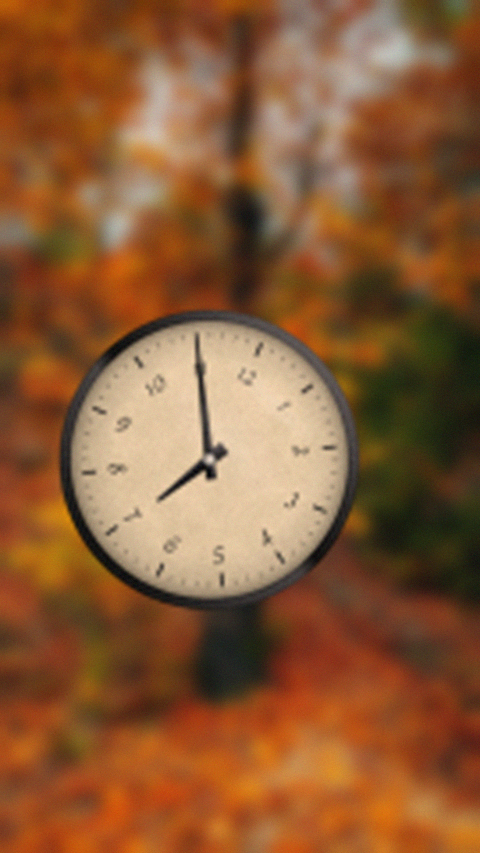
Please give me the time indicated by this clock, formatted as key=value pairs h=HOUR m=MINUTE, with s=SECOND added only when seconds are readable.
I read h=6 m=55
